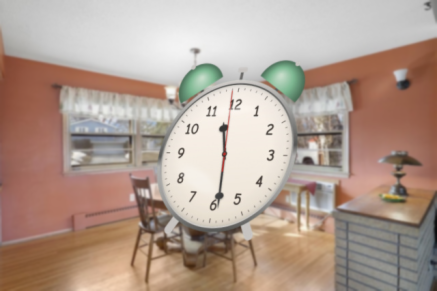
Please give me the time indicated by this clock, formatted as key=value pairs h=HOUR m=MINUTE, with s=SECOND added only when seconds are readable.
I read h=11 m=28 s=59
